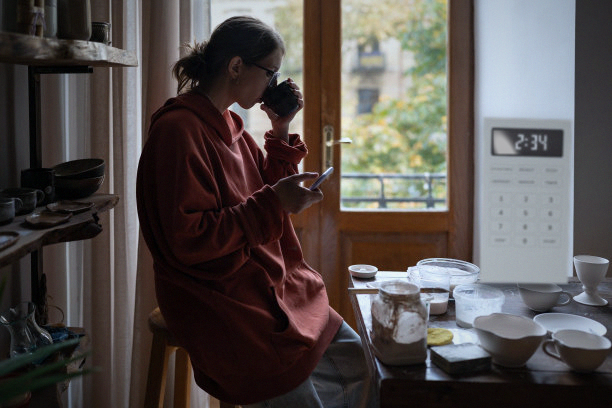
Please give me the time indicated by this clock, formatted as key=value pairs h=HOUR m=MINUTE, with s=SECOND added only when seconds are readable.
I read h=2 m=34
